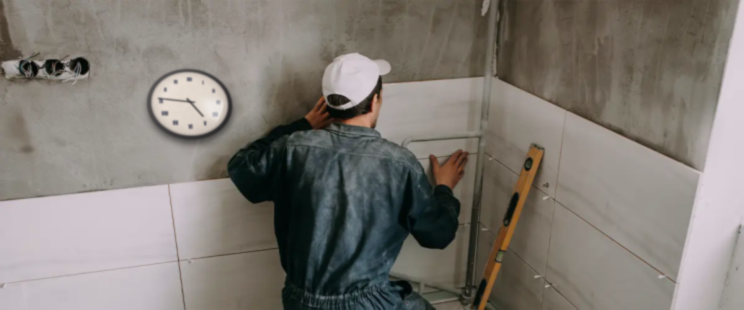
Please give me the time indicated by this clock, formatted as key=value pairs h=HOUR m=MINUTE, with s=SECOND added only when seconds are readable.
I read h=4 m=46
